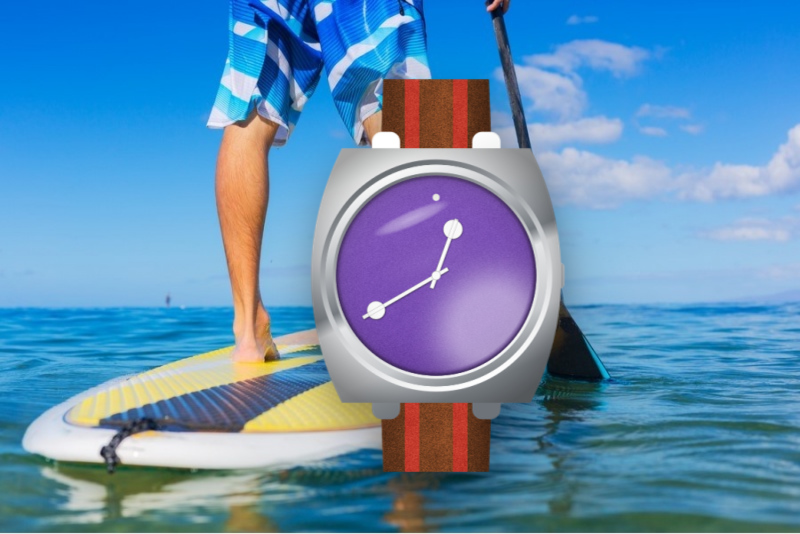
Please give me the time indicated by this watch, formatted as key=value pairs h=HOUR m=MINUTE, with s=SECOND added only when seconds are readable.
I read h=12 m=40
